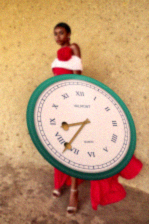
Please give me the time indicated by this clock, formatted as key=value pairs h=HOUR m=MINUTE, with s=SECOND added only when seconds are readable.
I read h=8 m=37
